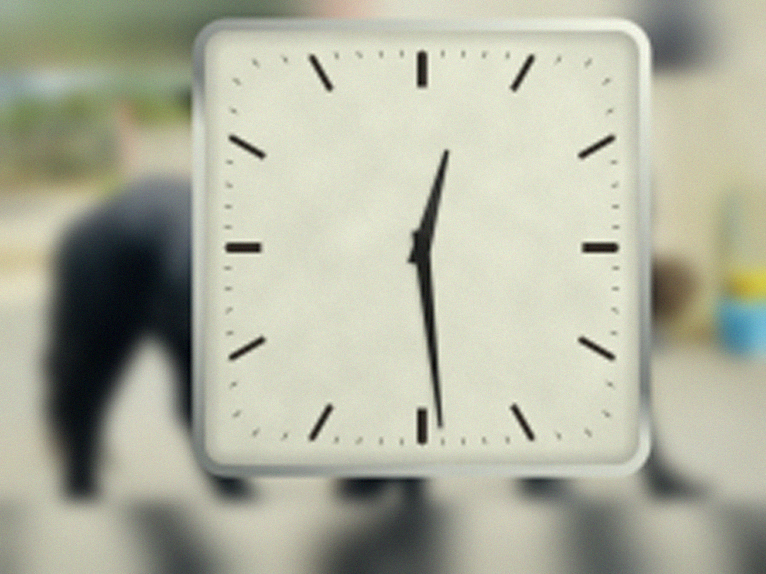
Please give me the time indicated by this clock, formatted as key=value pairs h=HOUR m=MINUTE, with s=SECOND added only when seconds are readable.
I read h=12 m=29
